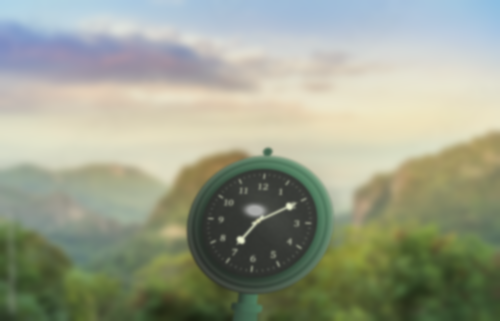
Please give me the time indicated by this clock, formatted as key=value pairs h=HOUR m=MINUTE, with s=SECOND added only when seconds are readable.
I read h=7 m=10
